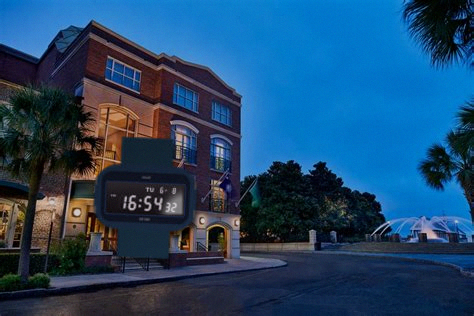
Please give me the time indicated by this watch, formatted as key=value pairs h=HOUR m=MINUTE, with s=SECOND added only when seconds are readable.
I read h=16 m=54 s=32
